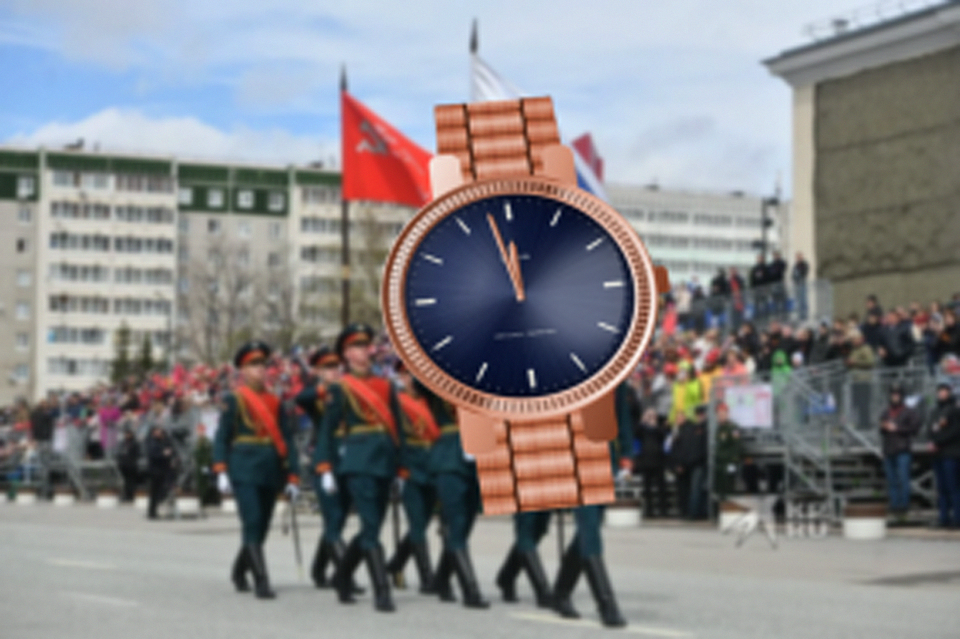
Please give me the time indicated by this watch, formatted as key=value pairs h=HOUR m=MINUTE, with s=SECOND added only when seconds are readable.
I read h=11 m=58
